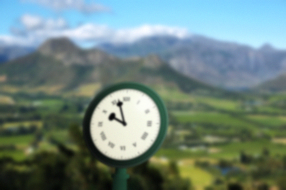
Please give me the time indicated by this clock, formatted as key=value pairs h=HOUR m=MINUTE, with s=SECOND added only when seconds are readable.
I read h=9 m=57
